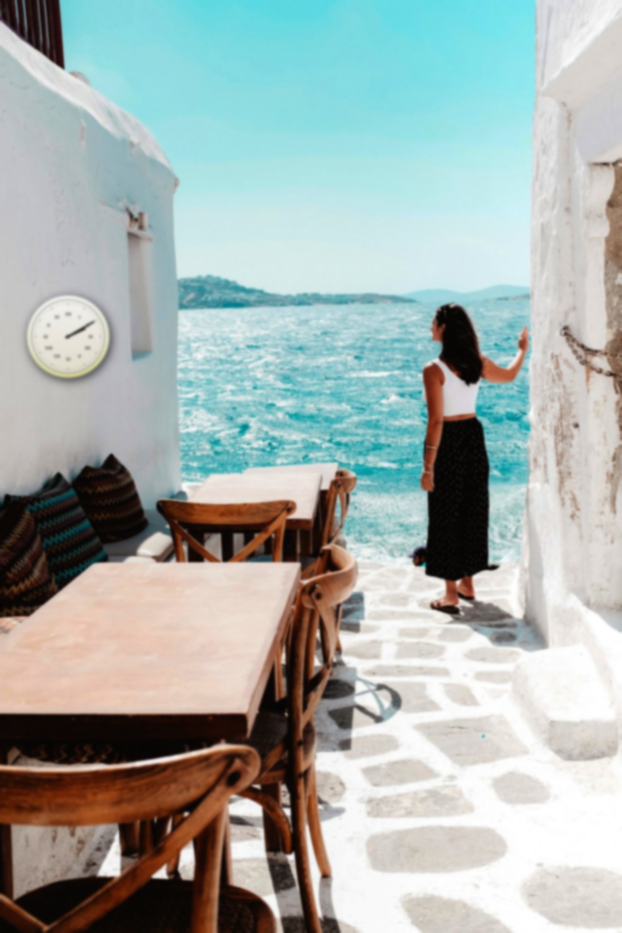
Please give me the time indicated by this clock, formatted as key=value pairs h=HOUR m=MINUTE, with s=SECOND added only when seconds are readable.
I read h=2 m=10
